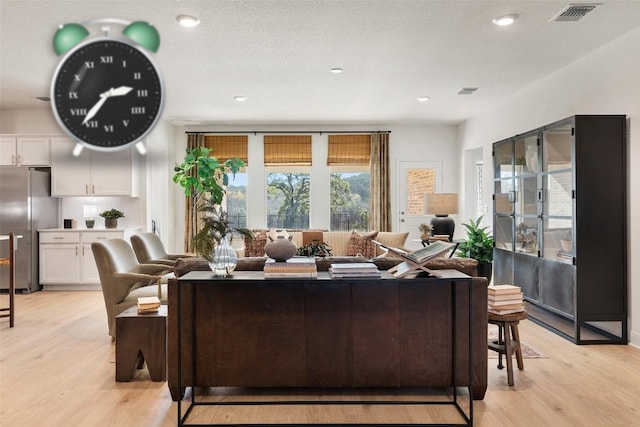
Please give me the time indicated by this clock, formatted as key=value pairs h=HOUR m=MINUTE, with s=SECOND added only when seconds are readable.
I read h=2 m=37
